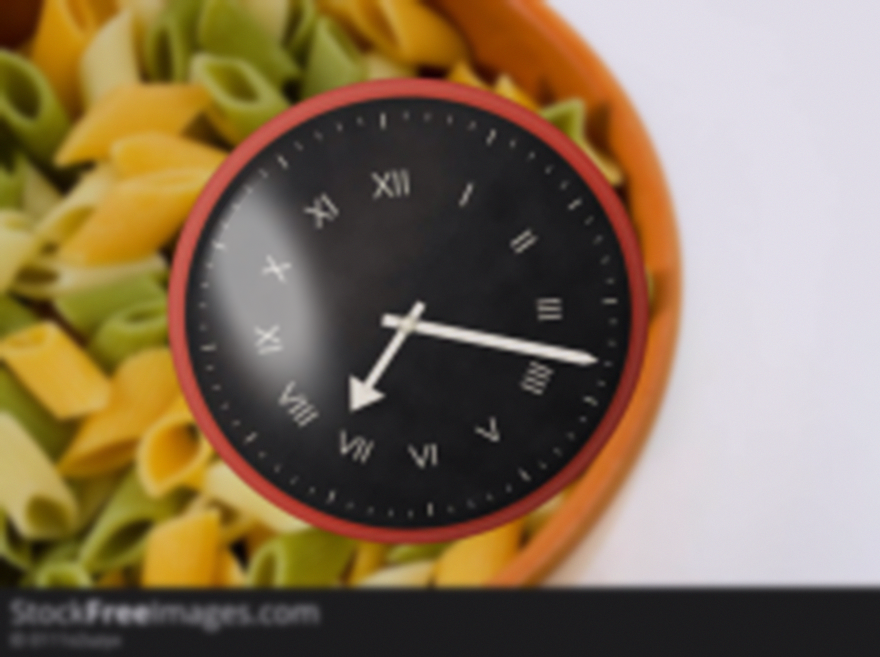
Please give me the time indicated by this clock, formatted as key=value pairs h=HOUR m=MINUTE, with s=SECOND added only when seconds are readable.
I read h=7 m=18
